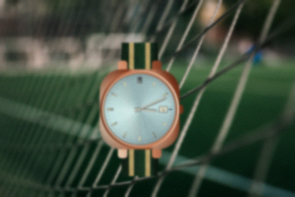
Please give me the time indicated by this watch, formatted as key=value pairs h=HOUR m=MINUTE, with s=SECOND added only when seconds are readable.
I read h=3 m=11
